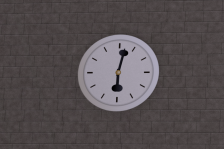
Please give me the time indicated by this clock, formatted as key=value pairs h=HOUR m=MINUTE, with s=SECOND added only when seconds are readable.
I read h=6 m=2
